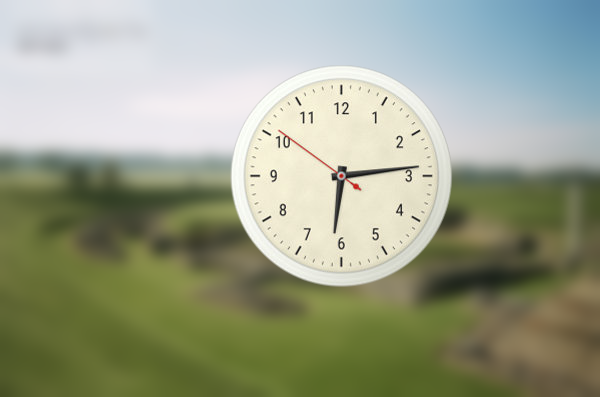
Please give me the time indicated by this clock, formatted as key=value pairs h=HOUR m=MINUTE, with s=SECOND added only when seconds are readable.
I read h=6 m=13 s=51
